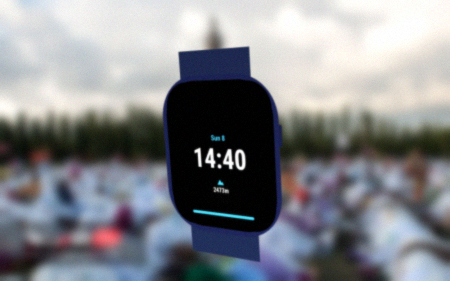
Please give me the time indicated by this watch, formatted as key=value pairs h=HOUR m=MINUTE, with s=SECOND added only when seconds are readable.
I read h=14 m=40
